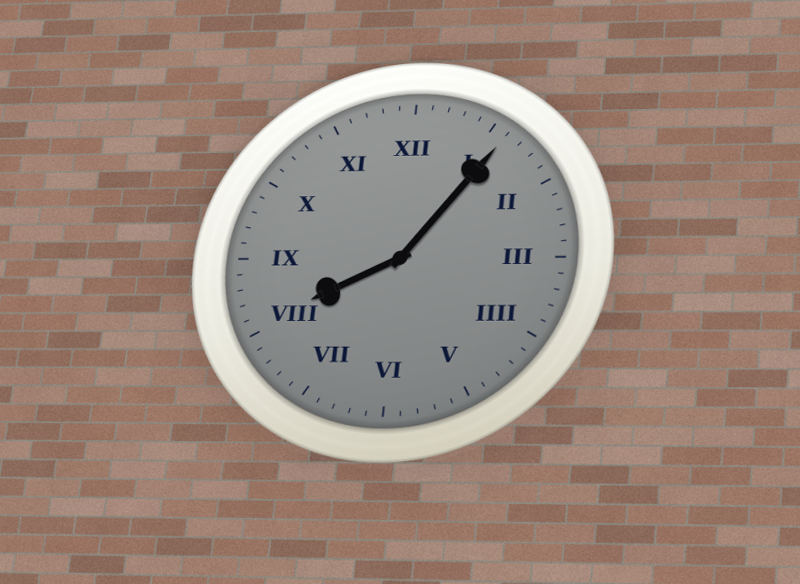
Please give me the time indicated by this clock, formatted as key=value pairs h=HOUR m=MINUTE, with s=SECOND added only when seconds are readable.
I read h=8 m=6
